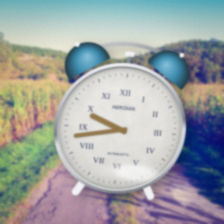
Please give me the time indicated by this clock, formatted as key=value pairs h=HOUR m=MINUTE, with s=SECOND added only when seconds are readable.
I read h=9 m=43
